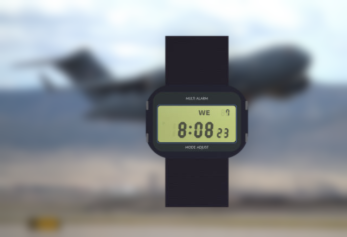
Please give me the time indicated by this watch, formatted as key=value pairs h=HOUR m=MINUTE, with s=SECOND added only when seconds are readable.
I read h=8 m=8 s=23
